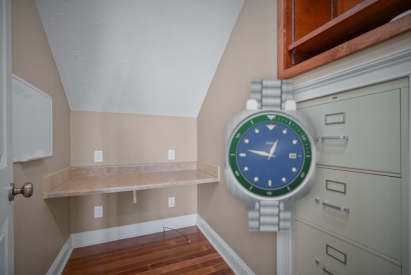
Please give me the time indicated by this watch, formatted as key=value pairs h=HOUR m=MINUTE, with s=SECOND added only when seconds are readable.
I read h=12 m=47
